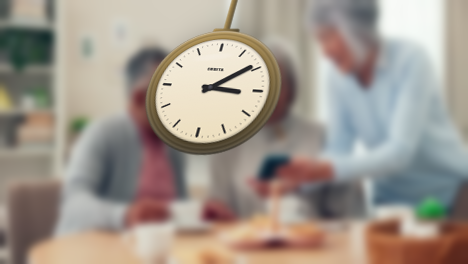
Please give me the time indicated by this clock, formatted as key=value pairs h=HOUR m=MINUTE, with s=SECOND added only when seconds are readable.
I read h=3 m=9
